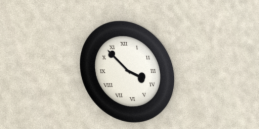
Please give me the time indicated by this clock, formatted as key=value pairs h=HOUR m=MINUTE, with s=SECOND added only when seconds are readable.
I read h=3 m=53
